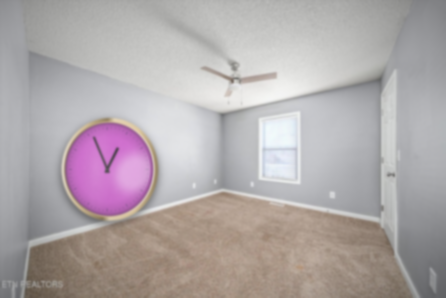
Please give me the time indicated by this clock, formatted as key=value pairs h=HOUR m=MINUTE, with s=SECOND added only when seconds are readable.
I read h=12 m=56
